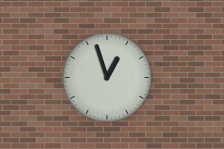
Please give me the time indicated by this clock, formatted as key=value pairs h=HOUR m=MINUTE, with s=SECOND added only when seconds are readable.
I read h=12 m=57
